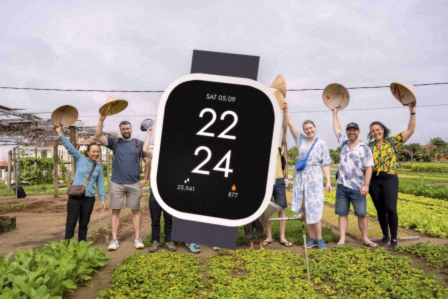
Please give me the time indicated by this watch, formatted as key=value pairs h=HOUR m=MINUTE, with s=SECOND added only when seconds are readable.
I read h=22 m=24
